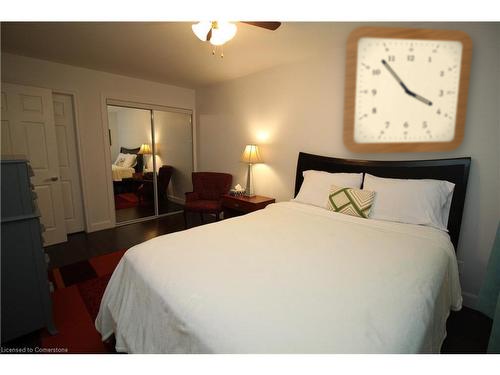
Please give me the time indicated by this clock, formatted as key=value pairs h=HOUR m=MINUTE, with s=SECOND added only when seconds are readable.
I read h=3 m=53
